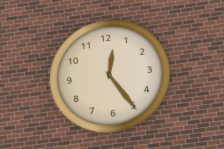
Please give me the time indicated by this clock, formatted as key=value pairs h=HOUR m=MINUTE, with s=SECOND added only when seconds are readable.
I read h=12 m=25
